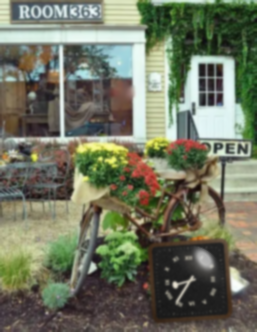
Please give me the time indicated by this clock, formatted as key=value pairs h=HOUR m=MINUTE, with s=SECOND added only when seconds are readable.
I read h=8 m=36
